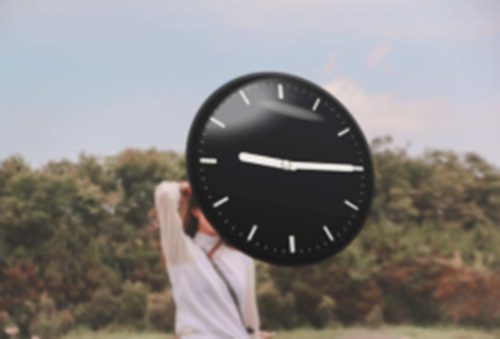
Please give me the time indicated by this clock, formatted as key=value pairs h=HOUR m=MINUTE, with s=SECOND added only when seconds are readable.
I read h=9 m=15
